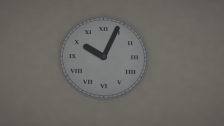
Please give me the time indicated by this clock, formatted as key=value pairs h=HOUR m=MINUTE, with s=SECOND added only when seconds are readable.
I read h=10 m=4
